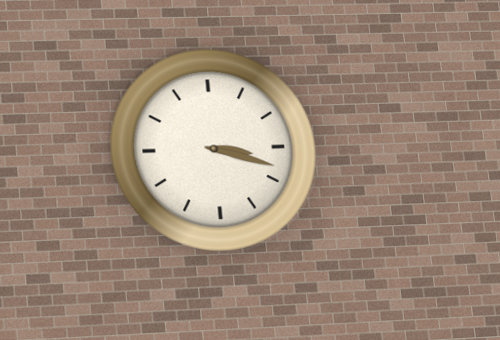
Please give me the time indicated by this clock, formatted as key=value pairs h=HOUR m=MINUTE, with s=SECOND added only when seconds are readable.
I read h=3 m=18
